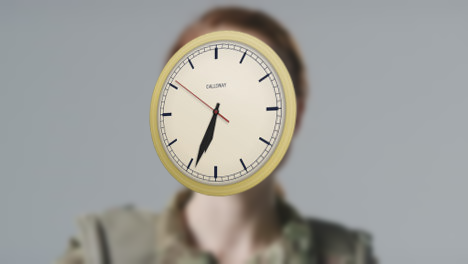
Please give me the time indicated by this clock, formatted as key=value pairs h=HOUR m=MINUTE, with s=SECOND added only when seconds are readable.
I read h=6 m=33 s=51
